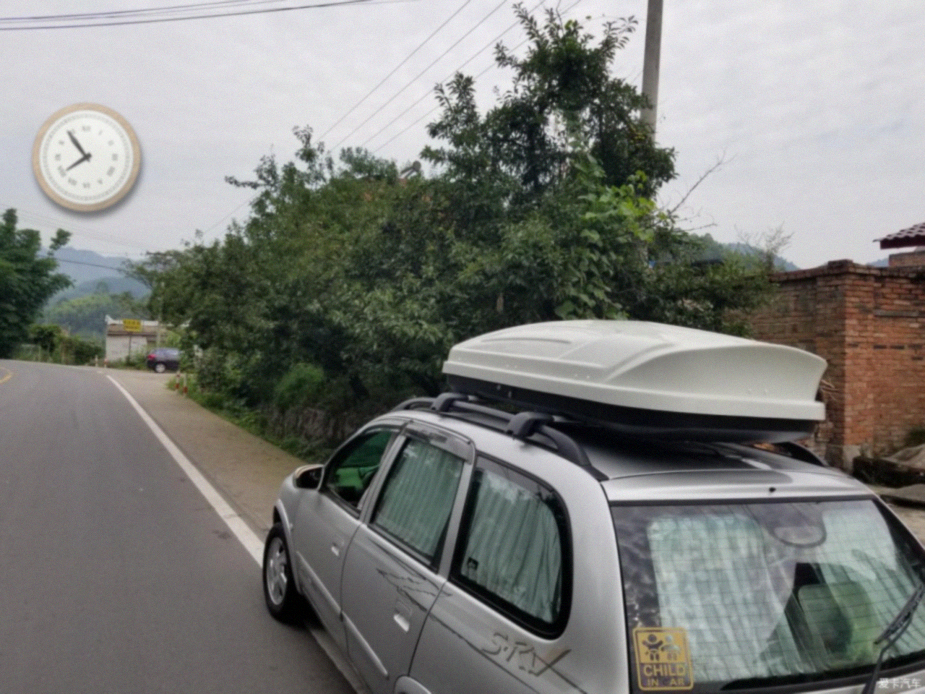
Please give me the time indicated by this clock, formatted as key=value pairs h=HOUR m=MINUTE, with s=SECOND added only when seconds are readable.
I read h=7 m=54
